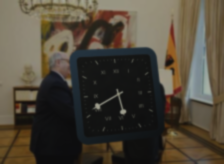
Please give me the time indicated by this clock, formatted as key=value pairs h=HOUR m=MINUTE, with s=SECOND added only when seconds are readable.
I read h=5 m=41
